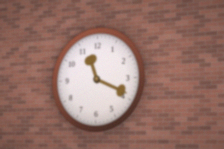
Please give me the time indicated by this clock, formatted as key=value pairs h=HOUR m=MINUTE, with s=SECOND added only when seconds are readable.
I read h=11 m=19
